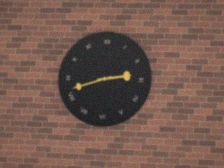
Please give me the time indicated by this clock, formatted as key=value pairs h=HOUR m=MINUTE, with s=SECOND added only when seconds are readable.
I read h=2 m=42
